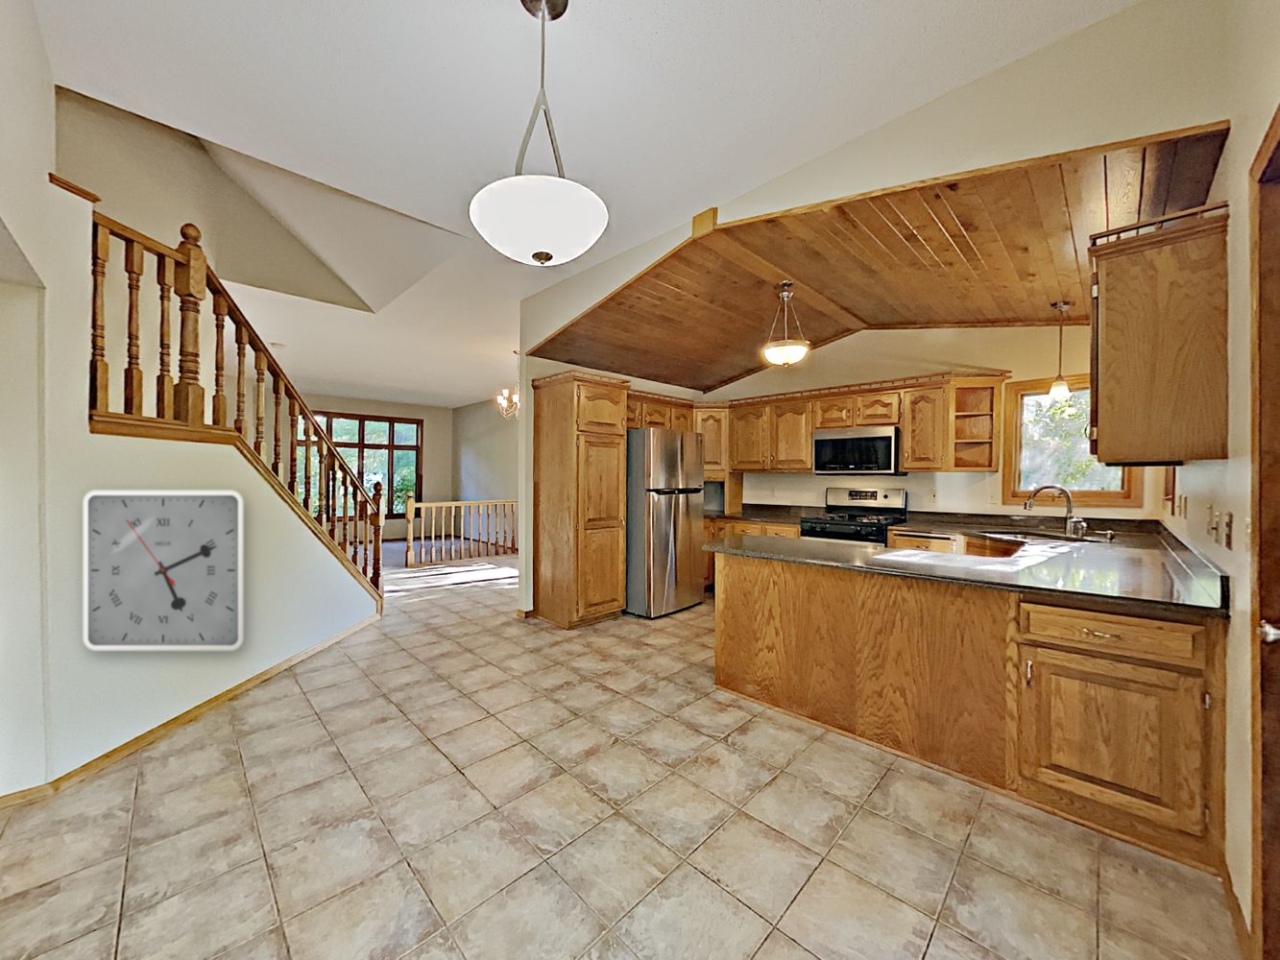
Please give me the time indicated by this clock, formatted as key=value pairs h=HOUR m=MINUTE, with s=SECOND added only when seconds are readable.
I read h=5 m=10 s=54
